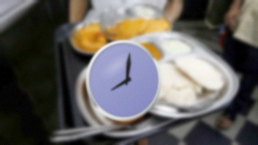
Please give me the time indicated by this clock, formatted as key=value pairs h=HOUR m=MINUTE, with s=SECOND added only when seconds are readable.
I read h=8 m=1
